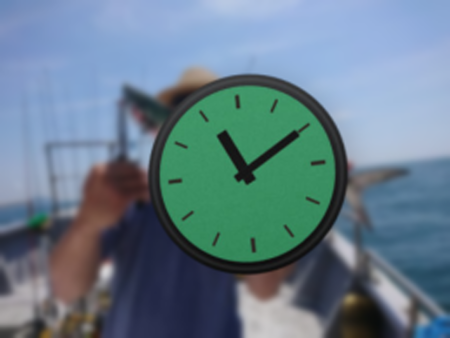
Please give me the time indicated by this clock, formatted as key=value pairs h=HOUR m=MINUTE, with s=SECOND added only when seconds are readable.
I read h=11 m=10
